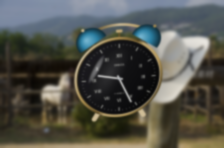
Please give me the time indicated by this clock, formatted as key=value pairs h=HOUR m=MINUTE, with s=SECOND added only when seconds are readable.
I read h=9 m=26
